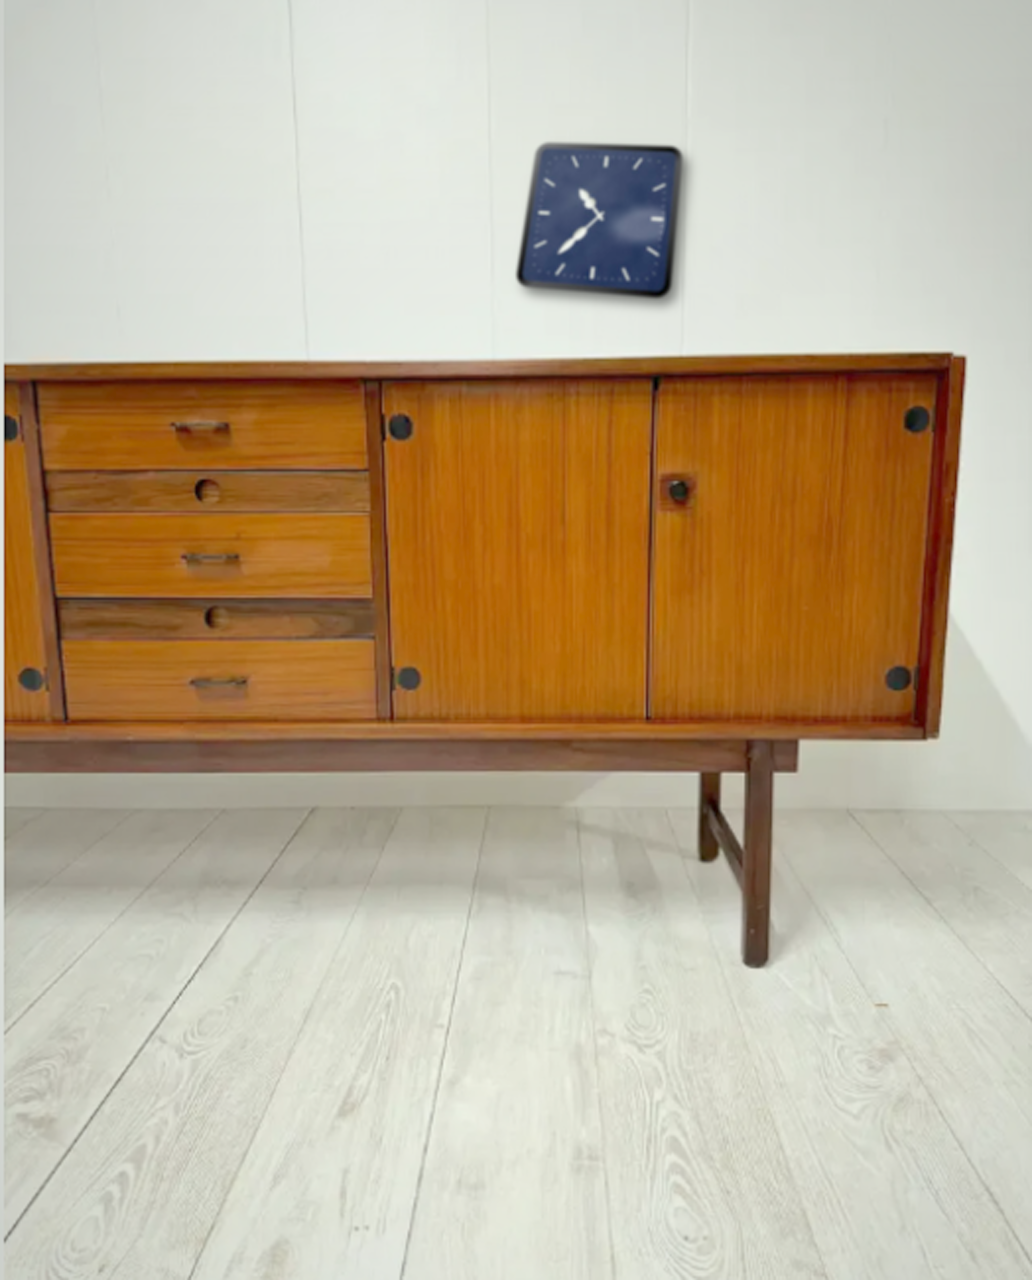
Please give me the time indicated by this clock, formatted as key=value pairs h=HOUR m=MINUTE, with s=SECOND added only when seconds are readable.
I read h=10 m=37
